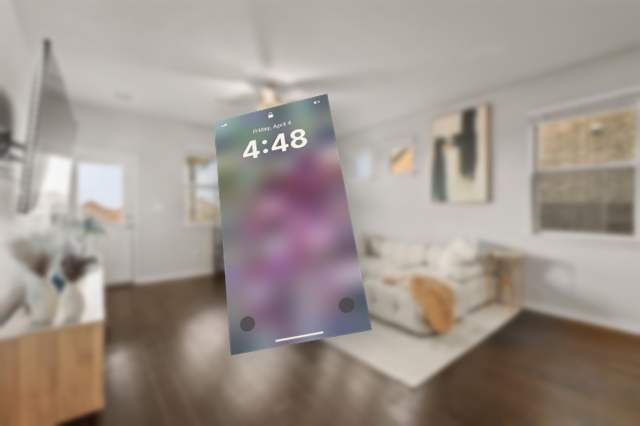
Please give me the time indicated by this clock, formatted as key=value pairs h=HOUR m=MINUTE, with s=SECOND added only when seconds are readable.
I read h=4 m=48
